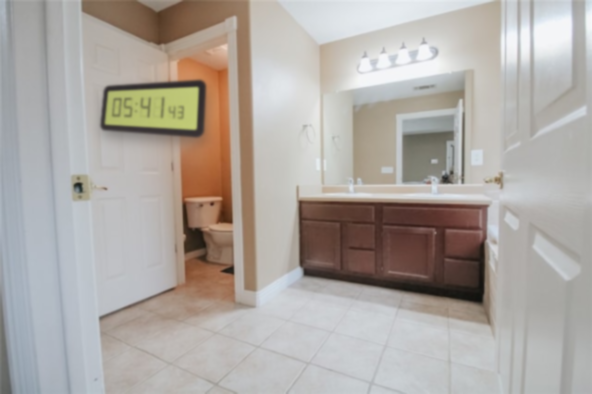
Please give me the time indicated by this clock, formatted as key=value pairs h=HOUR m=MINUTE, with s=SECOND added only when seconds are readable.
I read h=5 m=41
